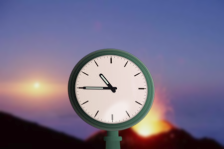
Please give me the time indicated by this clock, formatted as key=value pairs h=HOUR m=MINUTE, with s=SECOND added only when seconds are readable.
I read h=10 m=45
